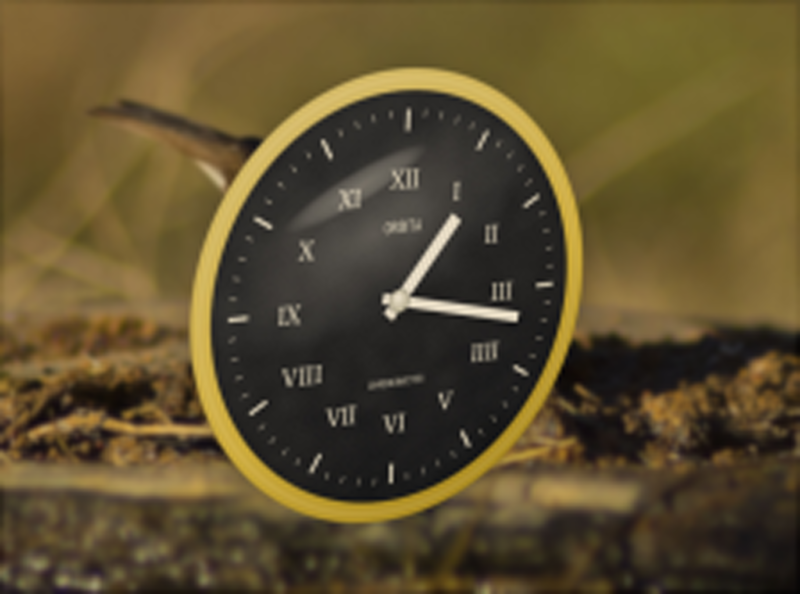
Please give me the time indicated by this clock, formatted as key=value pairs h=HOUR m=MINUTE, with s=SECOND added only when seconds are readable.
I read h=1 m=17
